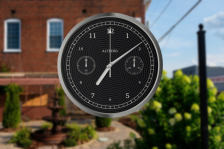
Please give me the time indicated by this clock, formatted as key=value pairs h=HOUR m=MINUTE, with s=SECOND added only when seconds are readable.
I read h=7 m=9
